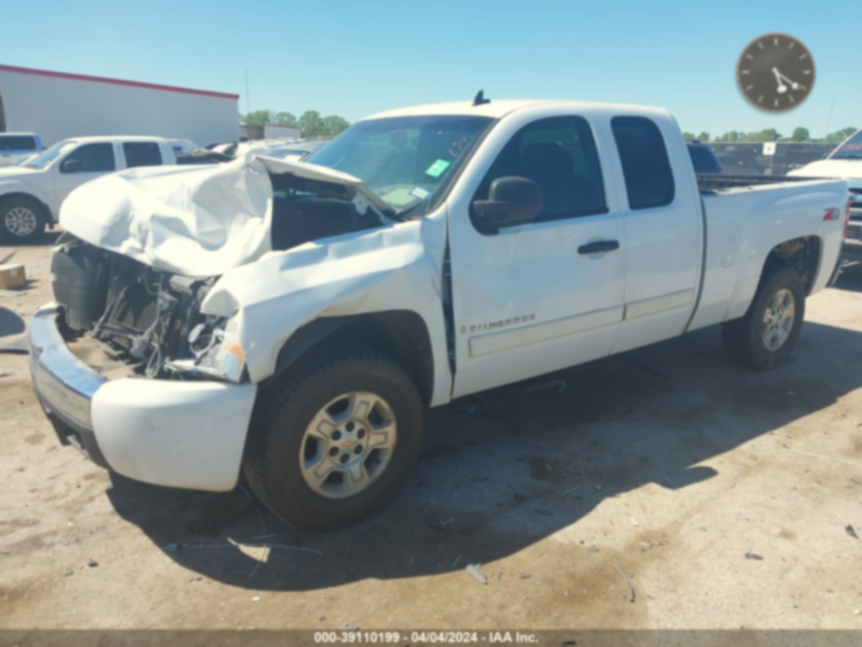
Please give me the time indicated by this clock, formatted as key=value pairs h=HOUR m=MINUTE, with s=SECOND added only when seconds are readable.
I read h=5 m=21
